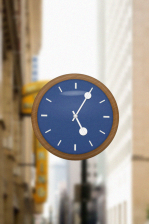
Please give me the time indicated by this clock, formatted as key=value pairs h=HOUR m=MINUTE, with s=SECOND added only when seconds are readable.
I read h=5 m=5
